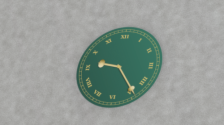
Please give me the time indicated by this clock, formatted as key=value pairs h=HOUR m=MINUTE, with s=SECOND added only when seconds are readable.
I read h=9 m=24
